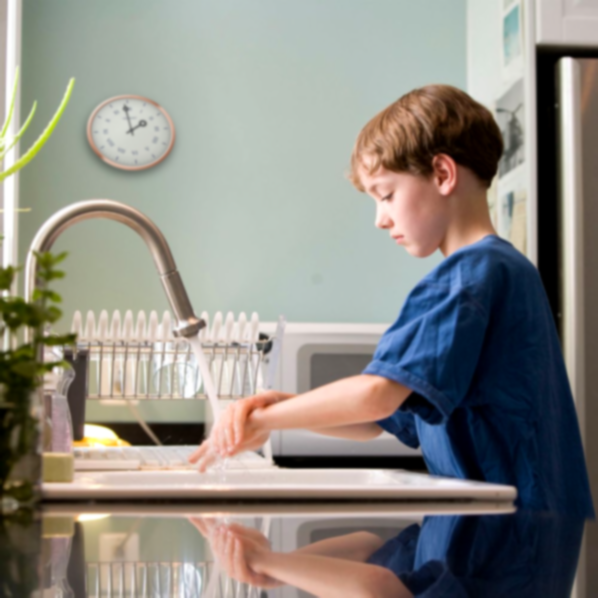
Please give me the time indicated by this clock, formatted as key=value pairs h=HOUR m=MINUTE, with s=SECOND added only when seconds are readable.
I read h=1 m=59
